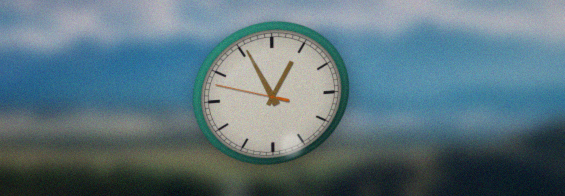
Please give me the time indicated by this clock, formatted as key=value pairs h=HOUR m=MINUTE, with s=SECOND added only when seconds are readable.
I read h=12 m=55 s=48
